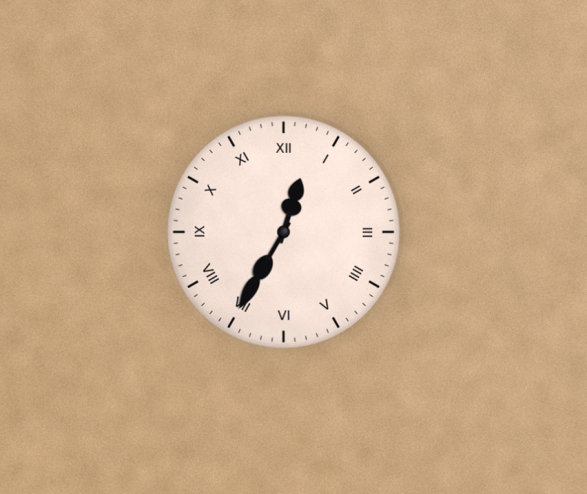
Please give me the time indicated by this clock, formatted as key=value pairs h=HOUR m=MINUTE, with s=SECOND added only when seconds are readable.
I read h=12 m=35
